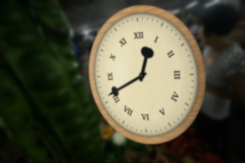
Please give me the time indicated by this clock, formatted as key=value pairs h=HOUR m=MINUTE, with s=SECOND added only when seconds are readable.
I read h=12 m=41
